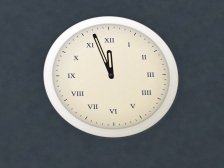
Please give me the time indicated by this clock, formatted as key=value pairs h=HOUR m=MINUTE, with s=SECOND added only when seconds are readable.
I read h=11 m=57
